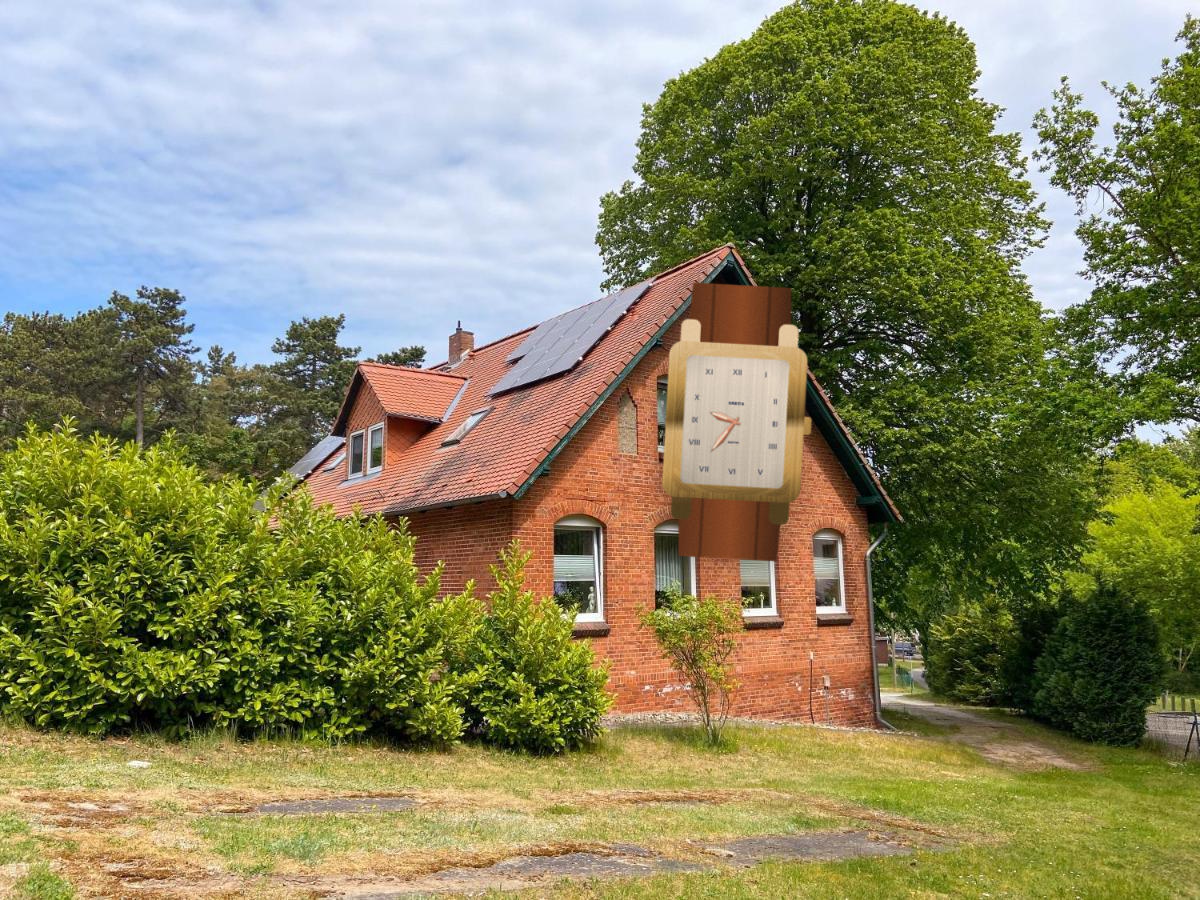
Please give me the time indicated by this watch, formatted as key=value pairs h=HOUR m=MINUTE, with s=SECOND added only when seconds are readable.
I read h=9 m=36
